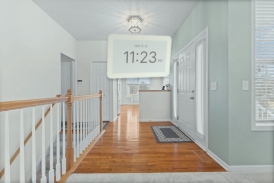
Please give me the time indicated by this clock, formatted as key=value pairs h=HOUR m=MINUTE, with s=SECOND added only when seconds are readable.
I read h=11 m=23
